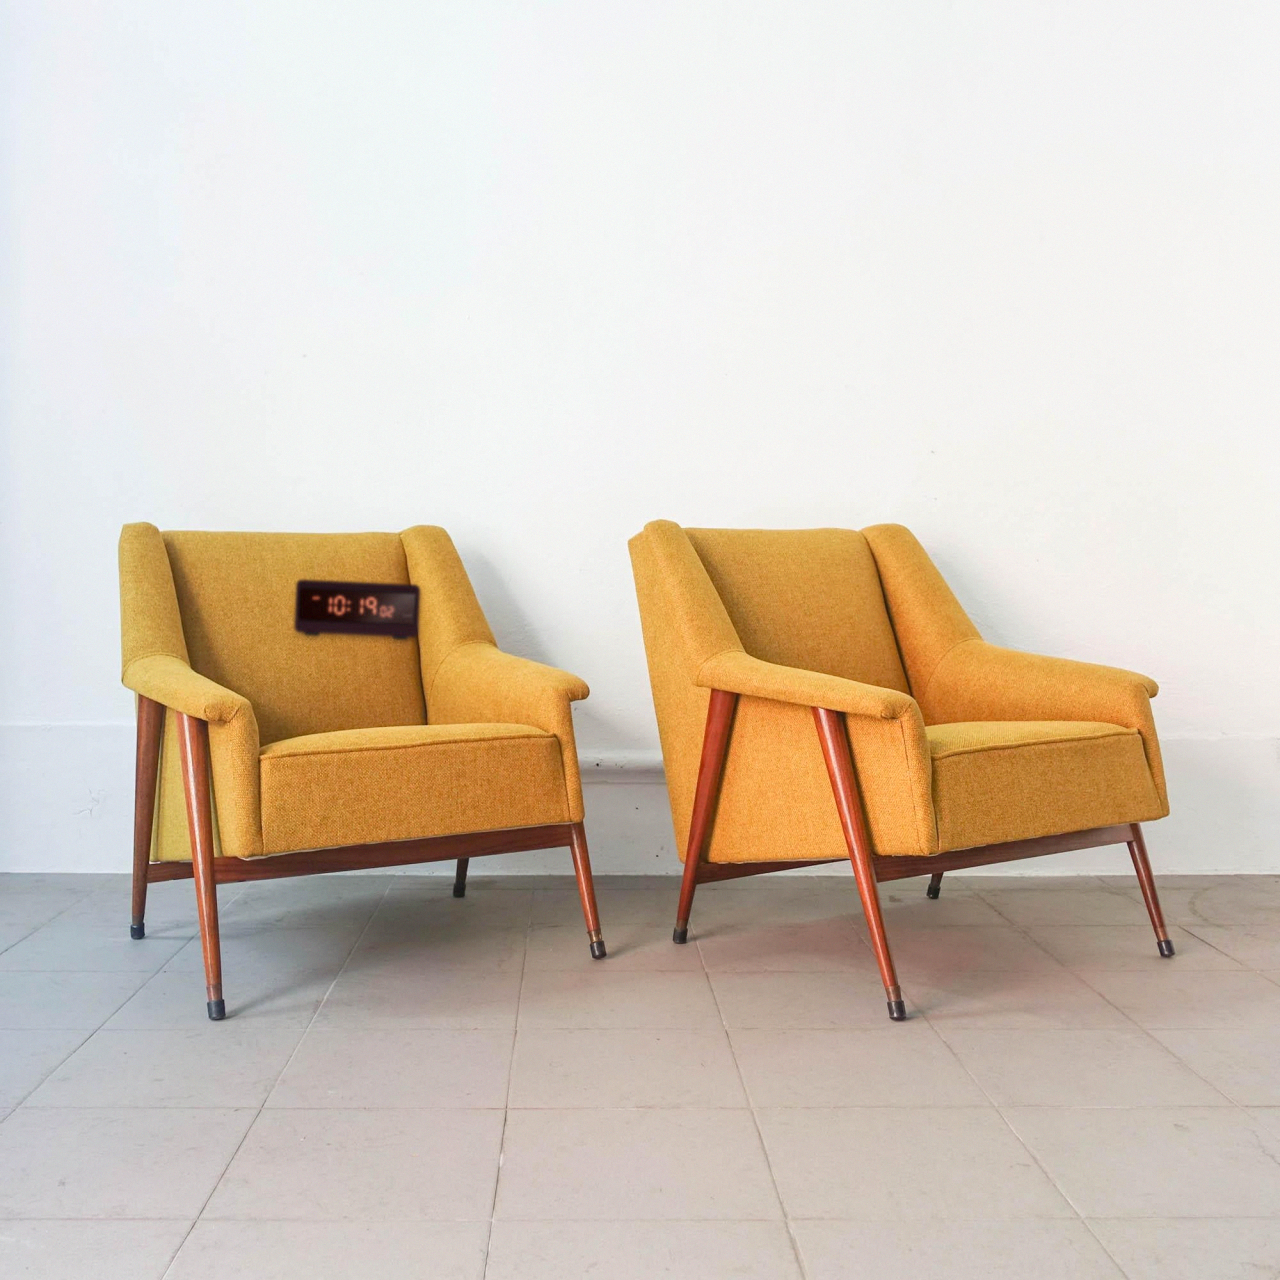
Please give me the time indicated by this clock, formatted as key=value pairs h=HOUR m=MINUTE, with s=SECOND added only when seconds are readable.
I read h=10 m=19
